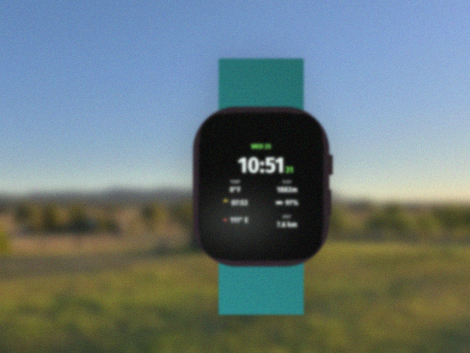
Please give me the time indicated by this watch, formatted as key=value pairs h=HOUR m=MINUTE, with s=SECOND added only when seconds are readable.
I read h=10 m=51
